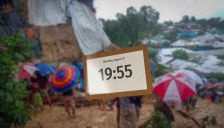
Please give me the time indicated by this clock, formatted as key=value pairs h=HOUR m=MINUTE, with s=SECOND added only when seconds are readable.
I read h=19 m=55
